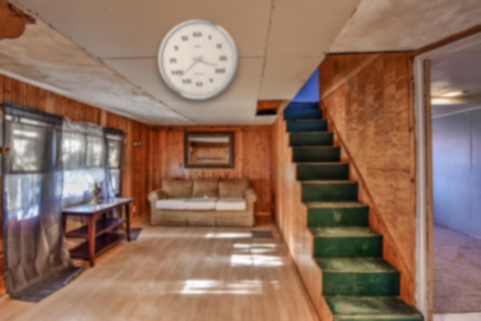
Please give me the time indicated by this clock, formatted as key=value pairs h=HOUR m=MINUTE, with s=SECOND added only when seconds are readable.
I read h=3 m=38
